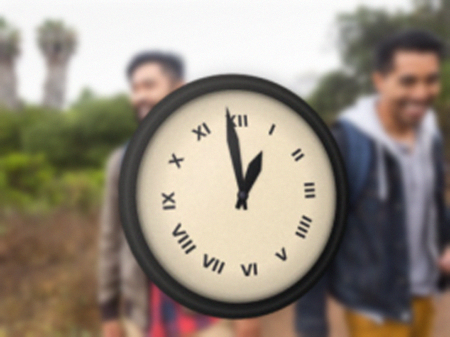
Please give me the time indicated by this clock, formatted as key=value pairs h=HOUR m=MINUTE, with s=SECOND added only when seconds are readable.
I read h=12 m=59
